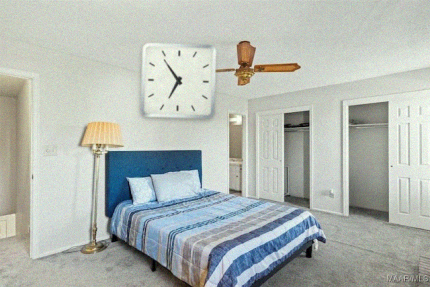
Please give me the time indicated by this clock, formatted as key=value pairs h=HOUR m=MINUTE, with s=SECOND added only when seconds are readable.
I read h=6 m=54
